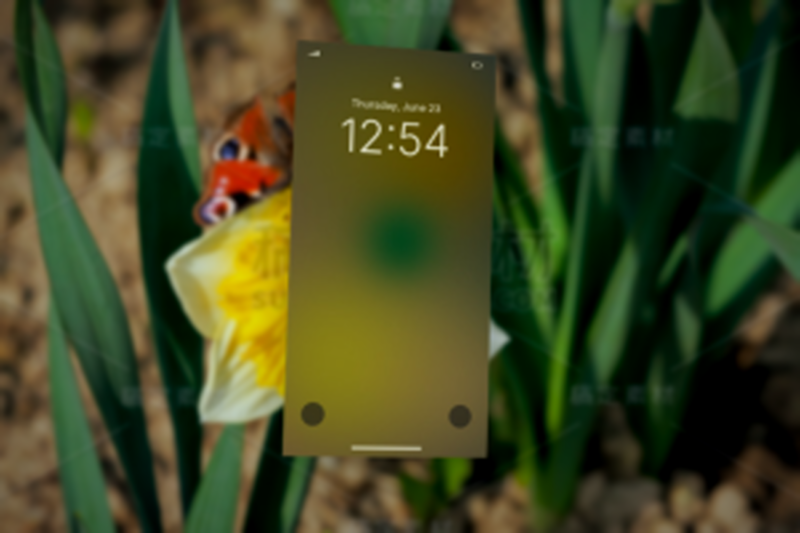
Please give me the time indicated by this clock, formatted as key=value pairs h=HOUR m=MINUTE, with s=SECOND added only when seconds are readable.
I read h=12 m=54
